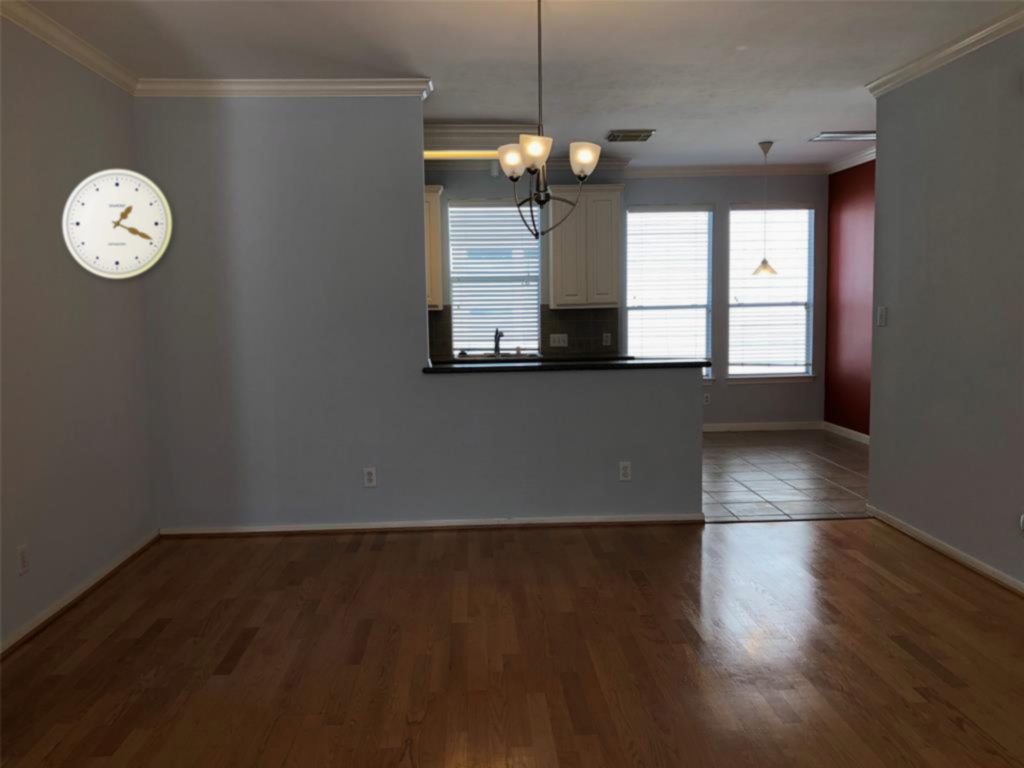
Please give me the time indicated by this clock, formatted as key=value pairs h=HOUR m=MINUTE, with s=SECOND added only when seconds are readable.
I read h=1 m=19
